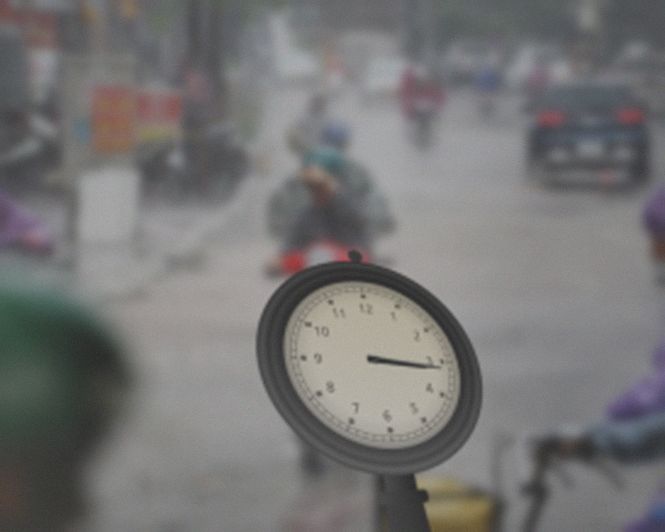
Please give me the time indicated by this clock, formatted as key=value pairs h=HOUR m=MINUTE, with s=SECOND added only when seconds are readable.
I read h=3 m=16
